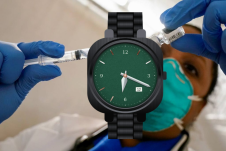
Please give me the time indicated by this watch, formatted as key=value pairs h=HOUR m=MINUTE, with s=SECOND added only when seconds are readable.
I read h=6 m=19
